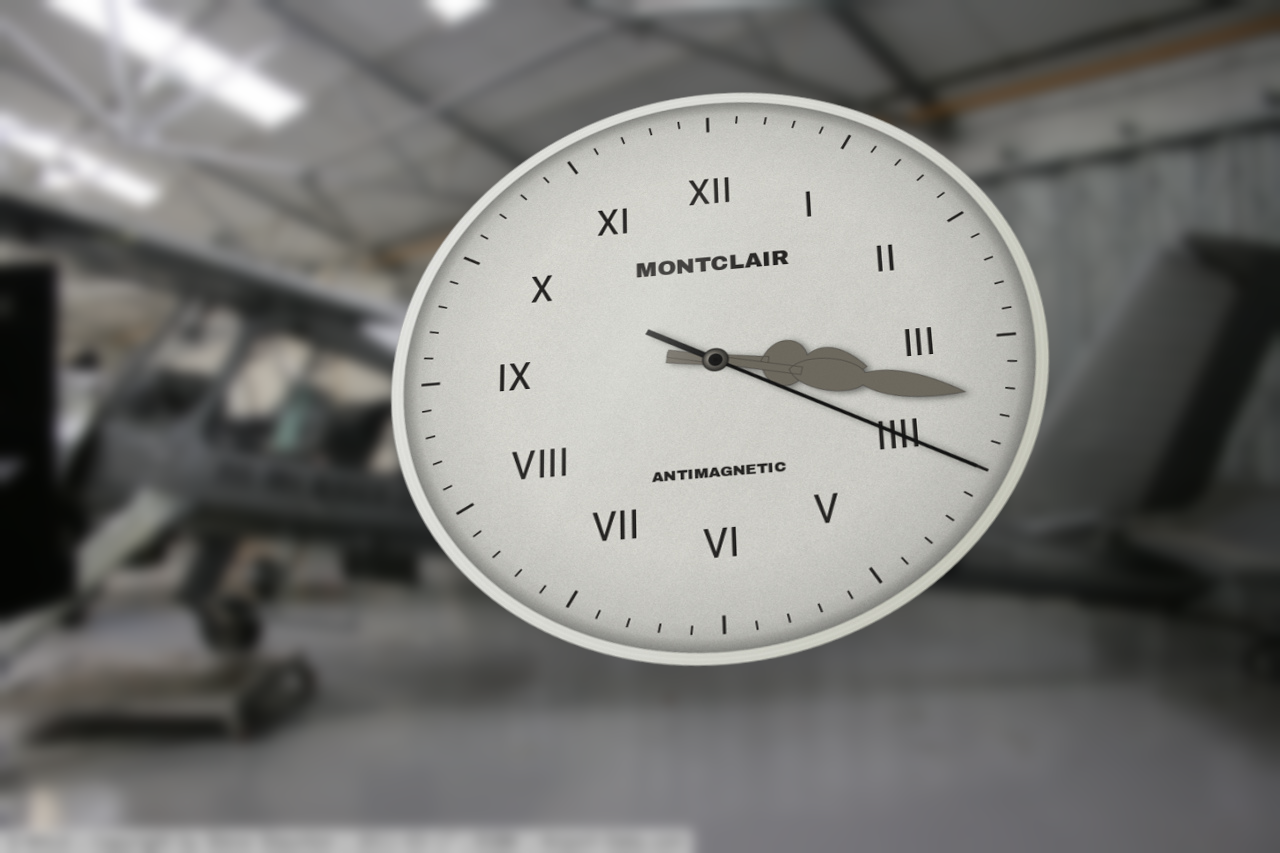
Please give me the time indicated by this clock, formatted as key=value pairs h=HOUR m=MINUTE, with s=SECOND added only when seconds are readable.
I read h=3 m=17 s=20
